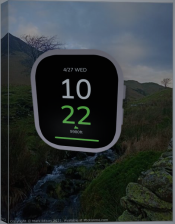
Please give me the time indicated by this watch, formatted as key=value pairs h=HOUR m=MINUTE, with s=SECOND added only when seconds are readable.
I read h=10 m=22
